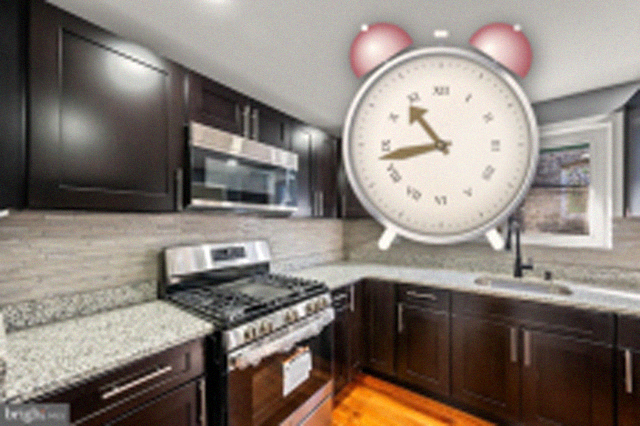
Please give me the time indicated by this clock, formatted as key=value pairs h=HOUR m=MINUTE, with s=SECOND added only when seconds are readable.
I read h=10 m=43
